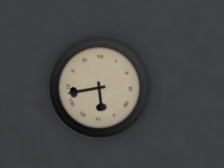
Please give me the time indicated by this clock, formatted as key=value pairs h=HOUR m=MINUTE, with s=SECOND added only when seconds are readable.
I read h=5 m=43
